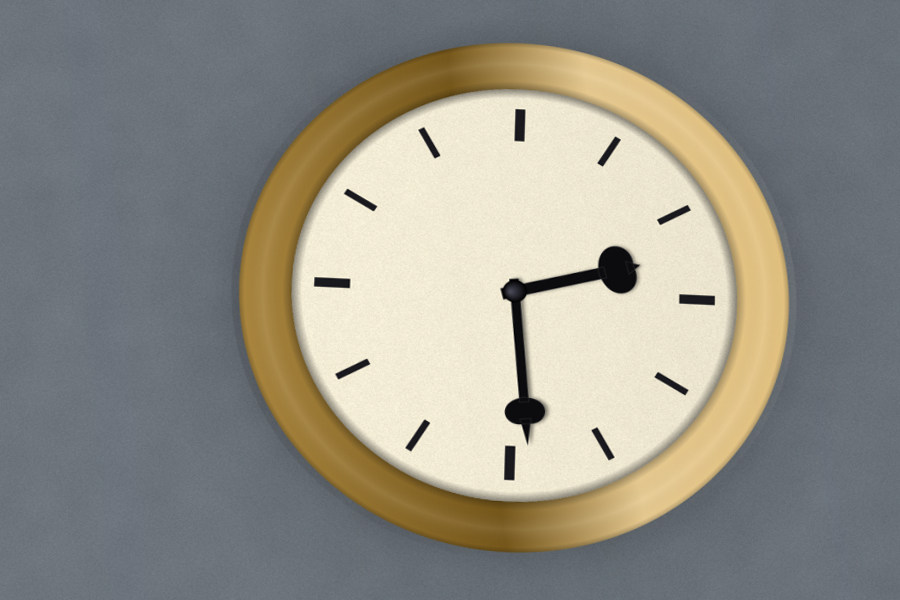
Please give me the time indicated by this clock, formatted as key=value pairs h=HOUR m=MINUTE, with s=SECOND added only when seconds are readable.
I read h=2 m=29
